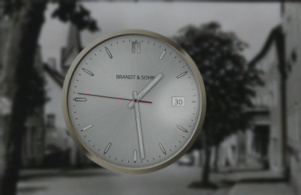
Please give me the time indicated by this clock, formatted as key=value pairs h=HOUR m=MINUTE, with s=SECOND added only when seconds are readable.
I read h=1 m=28 s=46
